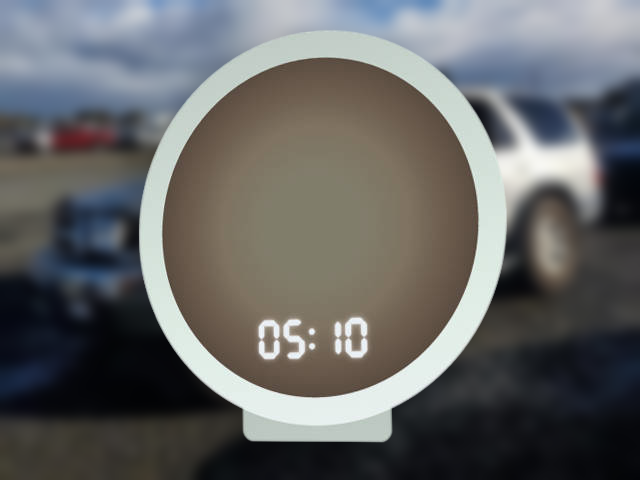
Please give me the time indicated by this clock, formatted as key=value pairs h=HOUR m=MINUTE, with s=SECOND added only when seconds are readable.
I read h=5 m=10
